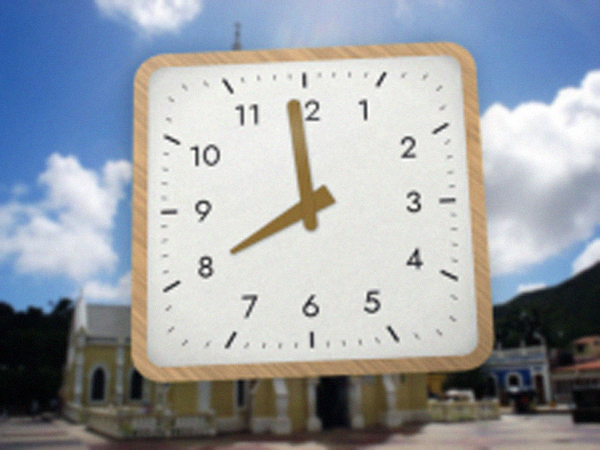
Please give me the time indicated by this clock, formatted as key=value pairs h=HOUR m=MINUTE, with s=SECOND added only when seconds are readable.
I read h=7 m=59
